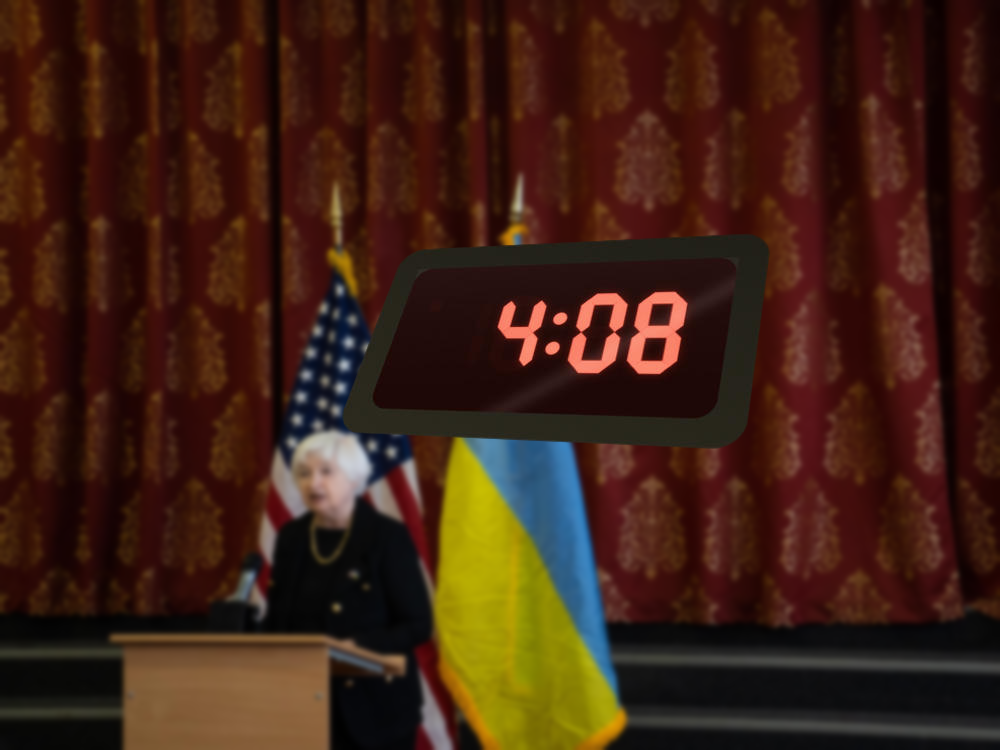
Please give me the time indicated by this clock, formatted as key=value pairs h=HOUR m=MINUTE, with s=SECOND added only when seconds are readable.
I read h=4 m=8
